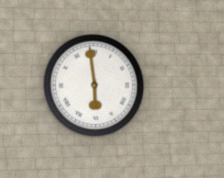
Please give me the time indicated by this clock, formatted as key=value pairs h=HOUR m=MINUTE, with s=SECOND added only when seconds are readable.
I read h=5 m=59
